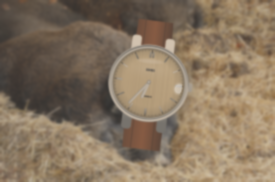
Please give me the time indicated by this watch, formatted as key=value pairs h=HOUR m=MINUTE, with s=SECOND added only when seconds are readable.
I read h=6 m=36
